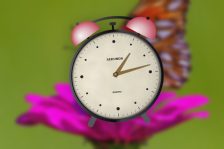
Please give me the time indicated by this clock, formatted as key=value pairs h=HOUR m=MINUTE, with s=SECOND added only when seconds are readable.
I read h=1 m=13
